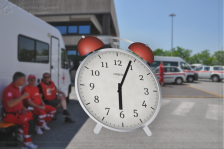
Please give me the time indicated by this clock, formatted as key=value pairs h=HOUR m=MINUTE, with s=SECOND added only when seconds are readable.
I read h=6 m=4
